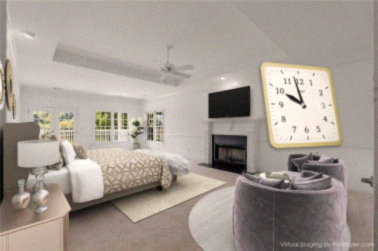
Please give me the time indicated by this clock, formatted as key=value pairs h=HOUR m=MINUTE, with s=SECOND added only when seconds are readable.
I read h=9 m=58
